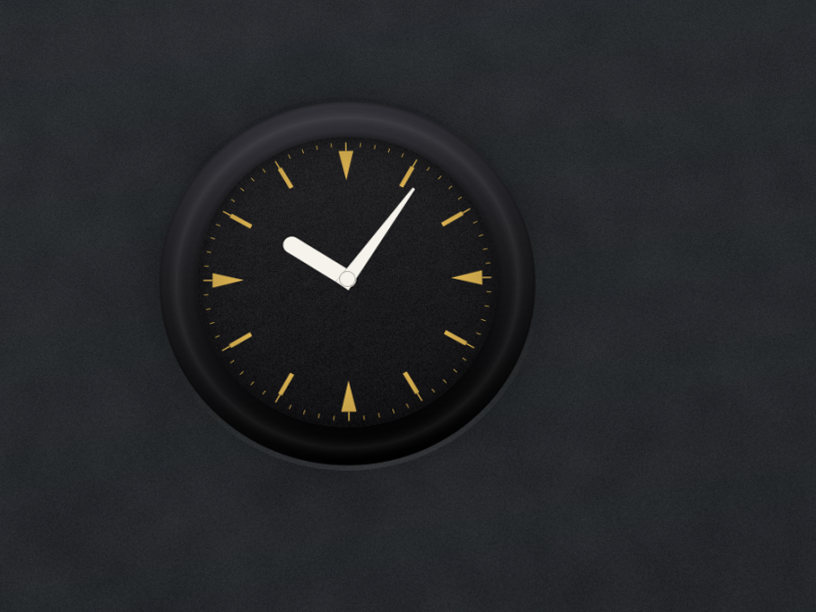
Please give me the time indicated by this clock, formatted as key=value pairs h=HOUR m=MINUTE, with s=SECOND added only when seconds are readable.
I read h=10 m=6
